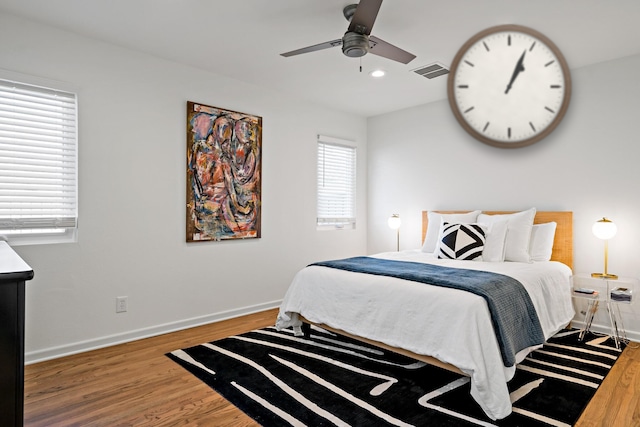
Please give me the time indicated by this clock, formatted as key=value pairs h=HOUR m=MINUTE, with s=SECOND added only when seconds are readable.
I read h=1 m=4
